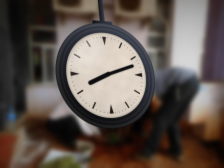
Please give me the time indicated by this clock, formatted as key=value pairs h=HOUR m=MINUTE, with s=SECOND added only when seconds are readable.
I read h=8 m=12
